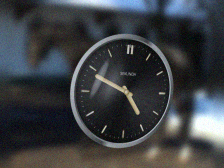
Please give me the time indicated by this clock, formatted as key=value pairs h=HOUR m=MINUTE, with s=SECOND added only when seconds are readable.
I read h=4 m=49
